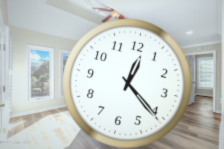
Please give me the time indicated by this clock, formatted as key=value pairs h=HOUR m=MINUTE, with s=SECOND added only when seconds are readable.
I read h=12 m=21
